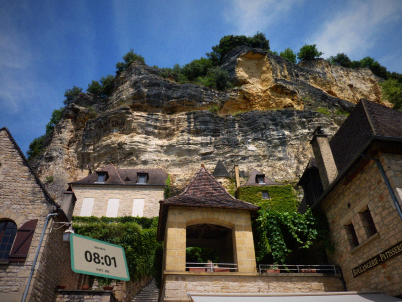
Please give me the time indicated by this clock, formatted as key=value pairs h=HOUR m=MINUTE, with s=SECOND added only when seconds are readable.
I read h=8 m=1
